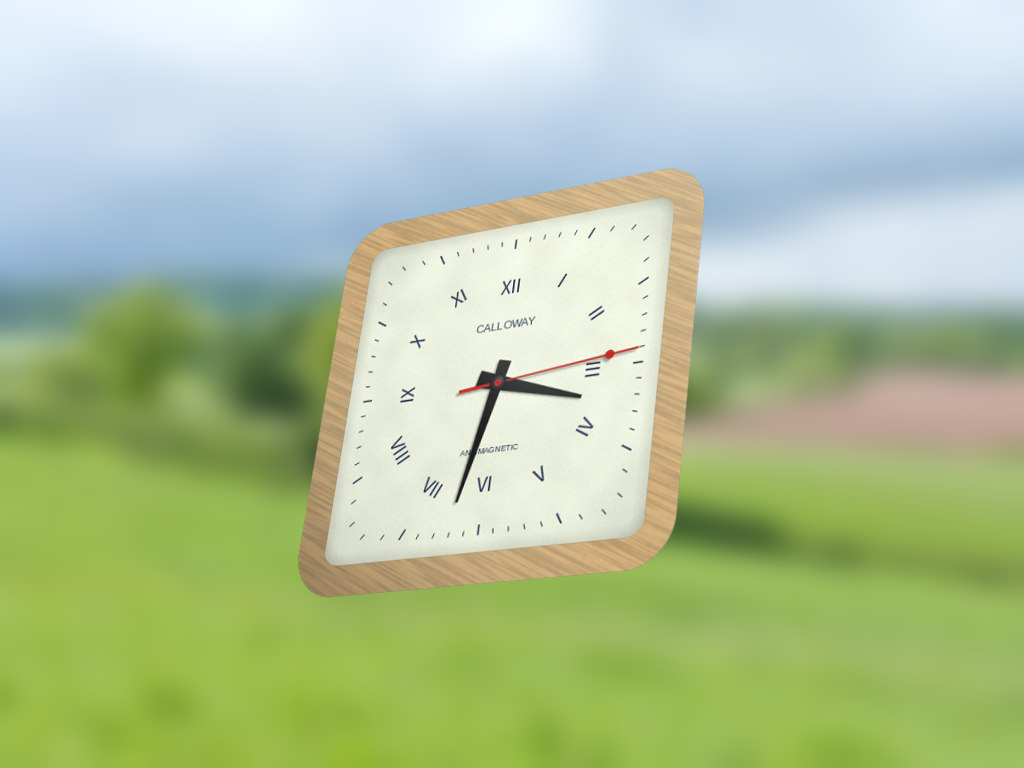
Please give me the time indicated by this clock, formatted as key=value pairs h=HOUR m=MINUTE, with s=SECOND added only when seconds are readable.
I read h=3 m=32 s=14
